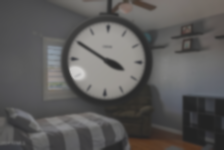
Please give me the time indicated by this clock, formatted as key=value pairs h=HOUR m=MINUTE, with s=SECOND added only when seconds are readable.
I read h=3 m=50
